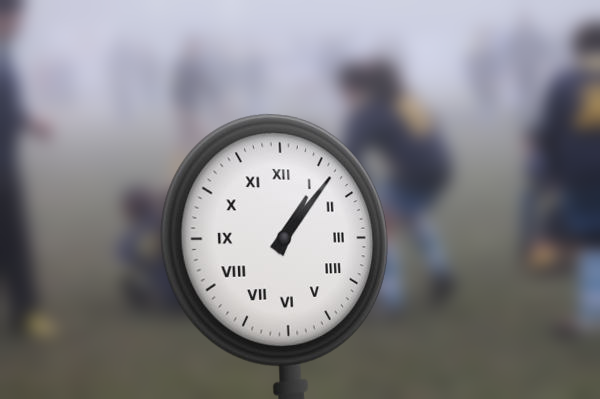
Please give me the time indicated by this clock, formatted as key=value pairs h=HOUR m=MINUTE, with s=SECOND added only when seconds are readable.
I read h=1 m=7
